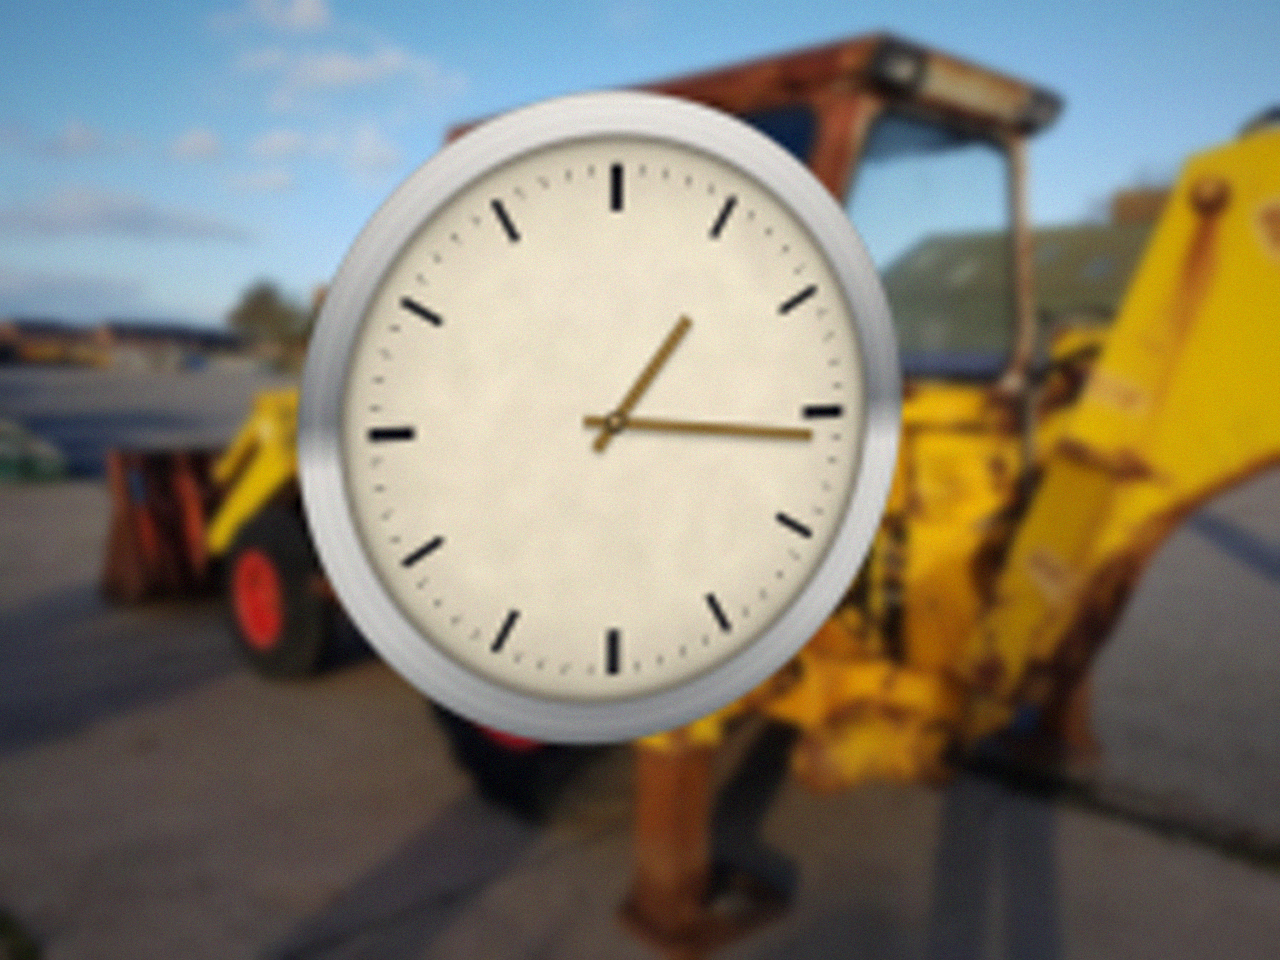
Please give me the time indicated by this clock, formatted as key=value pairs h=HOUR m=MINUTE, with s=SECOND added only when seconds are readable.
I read h=1 m=16
